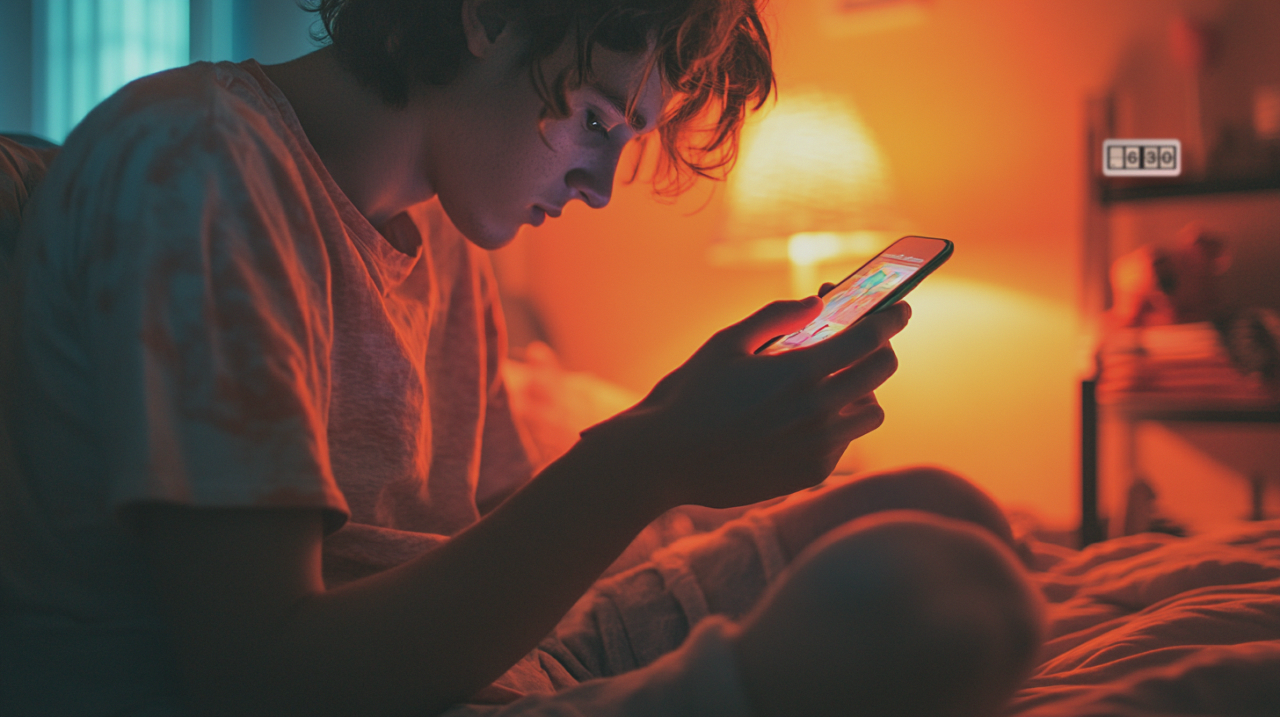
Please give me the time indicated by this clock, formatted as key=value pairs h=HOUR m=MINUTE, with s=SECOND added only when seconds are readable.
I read h=6 m=30
